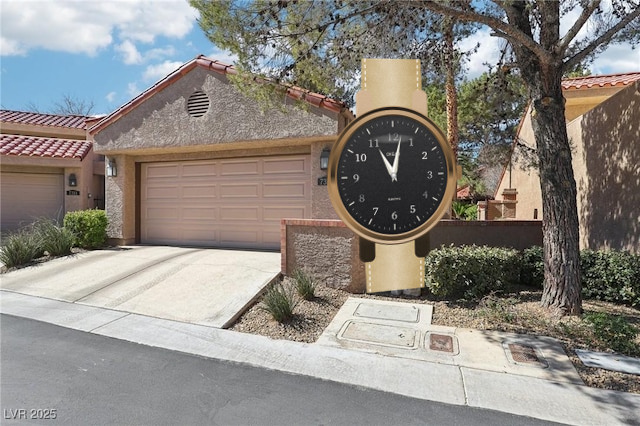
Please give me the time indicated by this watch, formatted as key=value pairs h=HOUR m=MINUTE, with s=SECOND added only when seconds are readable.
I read h=11 m=2
